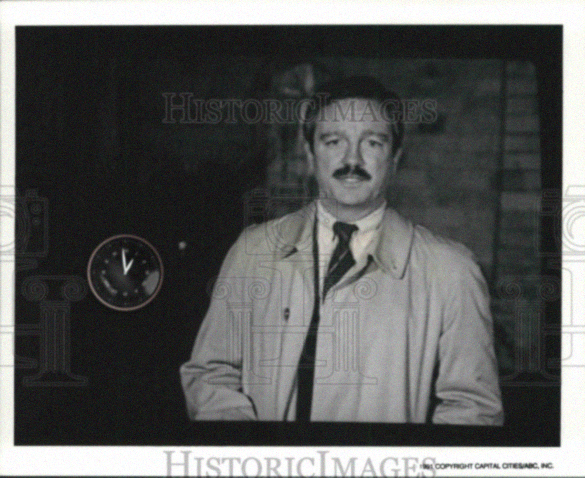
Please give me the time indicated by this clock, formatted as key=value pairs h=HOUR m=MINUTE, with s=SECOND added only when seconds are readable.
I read h=12 m=59
